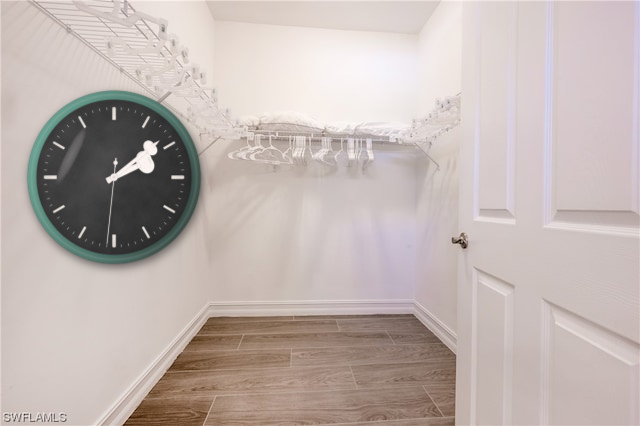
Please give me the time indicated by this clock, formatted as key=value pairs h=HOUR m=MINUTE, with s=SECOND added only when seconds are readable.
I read h=2 m=8 s=31
